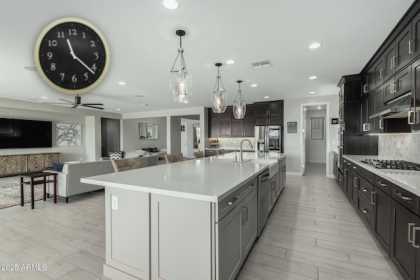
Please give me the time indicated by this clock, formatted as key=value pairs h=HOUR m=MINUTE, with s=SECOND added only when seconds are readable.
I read h=11 m=22
